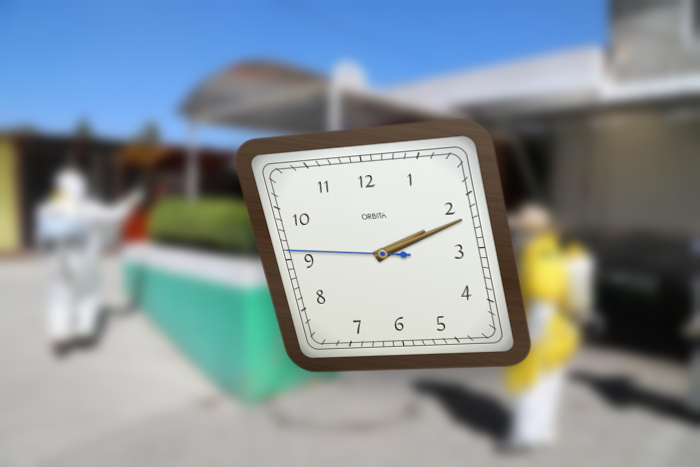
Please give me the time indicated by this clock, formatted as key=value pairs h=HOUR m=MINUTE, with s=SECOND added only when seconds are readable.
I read h=2 m=11 s=46
